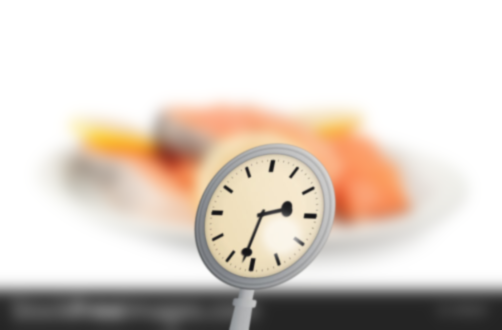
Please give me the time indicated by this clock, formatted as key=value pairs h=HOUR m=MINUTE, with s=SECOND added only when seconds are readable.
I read h=2 m=32
